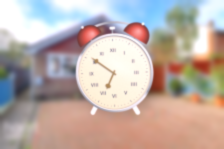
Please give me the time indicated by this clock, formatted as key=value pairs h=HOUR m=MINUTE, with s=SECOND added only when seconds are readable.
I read h=6 m=51
